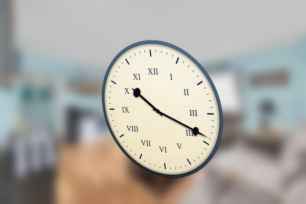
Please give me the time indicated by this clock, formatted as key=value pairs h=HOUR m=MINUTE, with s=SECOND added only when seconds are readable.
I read h=10 m=19
